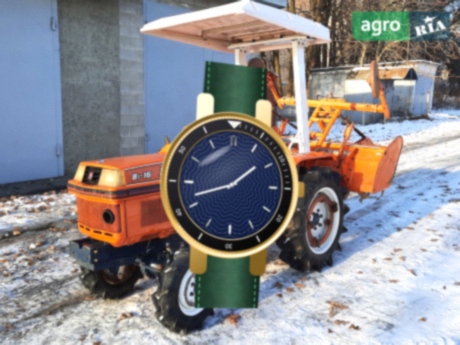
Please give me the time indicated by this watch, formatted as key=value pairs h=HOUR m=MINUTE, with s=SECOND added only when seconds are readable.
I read h=1 m=42
